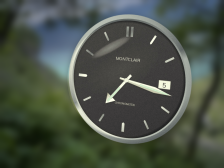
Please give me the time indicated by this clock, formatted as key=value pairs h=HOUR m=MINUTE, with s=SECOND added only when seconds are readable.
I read h=7 m=17
